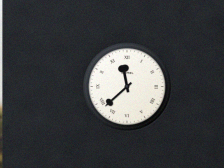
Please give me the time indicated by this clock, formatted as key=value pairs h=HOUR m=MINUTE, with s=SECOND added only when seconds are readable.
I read h=11 m=38
